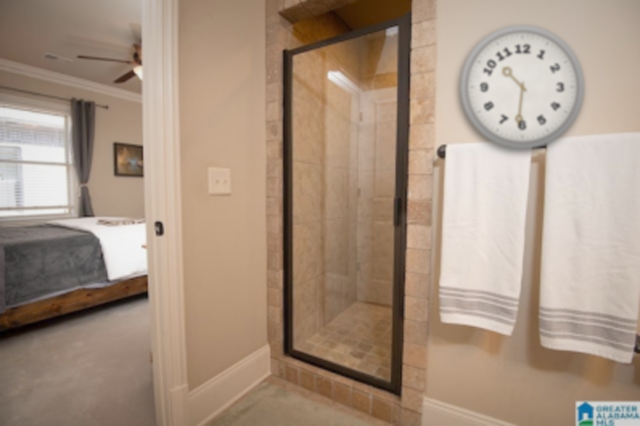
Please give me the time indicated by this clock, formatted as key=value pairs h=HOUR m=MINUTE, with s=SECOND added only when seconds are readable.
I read h=10 m=31
